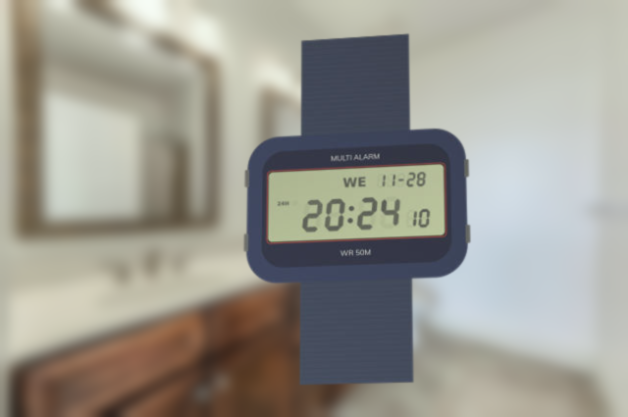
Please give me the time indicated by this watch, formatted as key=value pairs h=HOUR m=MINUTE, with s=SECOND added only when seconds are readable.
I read h=20 m=24 s=10
